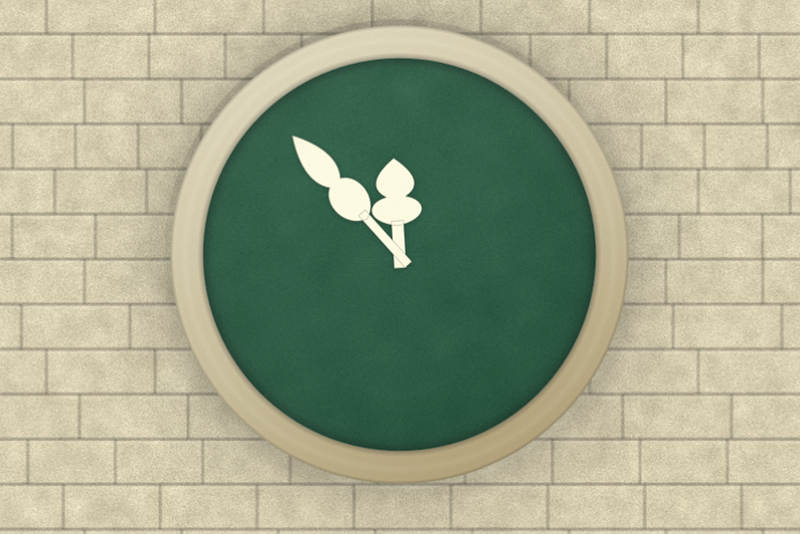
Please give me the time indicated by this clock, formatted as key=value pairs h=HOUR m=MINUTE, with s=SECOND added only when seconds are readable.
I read h=11 m=53
